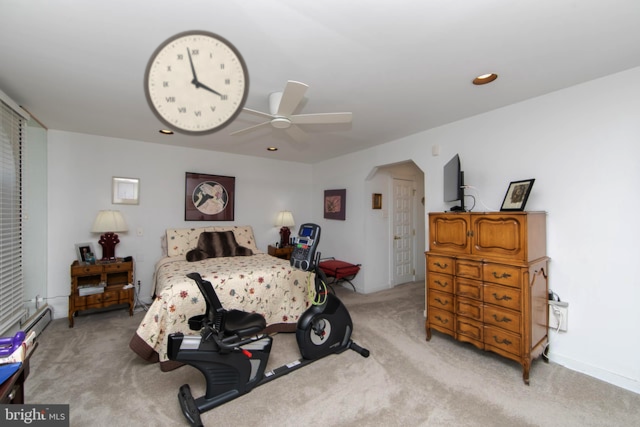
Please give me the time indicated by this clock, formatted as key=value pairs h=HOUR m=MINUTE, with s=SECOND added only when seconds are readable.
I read h=3 m=58
